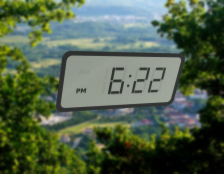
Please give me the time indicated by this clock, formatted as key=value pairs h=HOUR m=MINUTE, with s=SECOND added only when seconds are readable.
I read h=6 m=22
